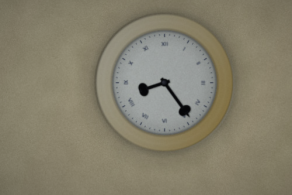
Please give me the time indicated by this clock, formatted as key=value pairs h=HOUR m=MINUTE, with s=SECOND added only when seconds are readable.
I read h=8 m=24
